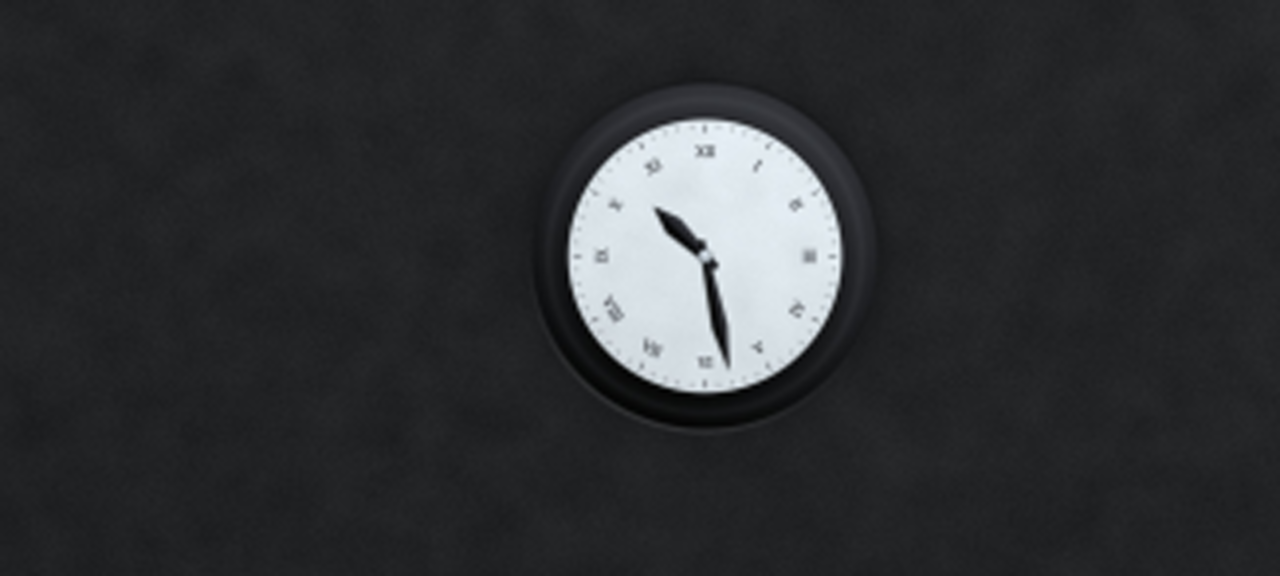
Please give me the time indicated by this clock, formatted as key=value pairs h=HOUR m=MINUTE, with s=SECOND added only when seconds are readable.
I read h=10 m=28
